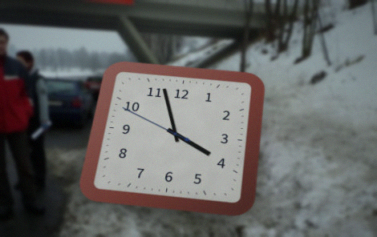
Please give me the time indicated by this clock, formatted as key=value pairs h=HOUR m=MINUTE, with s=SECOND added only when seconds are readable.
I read h=3 m=56 s=49
